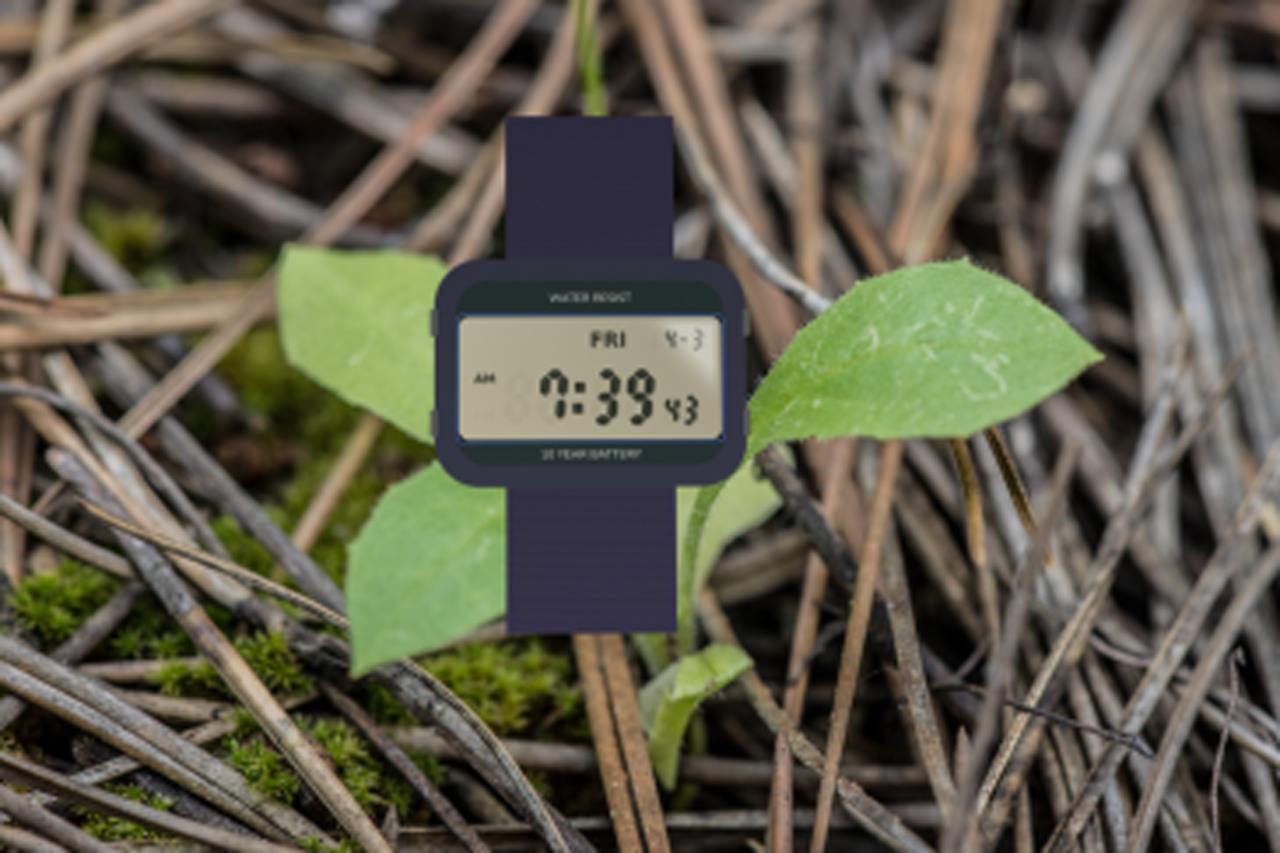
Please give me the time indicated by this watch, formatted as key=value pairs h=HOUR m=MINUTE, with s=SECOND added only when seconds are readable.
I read h=7 m=39 s=43
